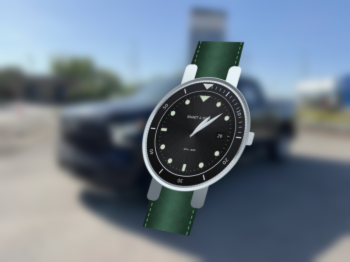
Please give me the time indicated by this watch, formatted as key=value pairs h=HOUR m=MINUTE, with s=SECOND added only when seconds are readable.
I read h=1 m=8
